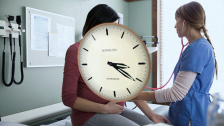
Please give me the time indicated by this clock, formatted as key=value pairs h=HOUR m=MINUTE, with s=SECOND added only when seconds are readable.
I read h=3 m=21
